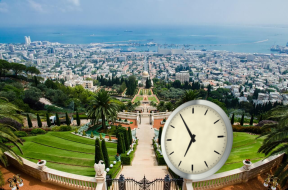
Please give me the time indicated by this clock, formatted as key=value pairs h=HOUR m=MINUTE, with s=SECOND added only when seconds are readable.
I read h=6 m=55
